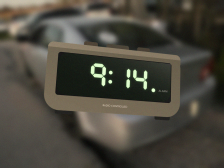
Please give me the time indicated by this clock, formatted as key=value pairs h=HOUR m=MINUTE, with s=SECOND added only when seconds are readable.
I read h=9 m=14
